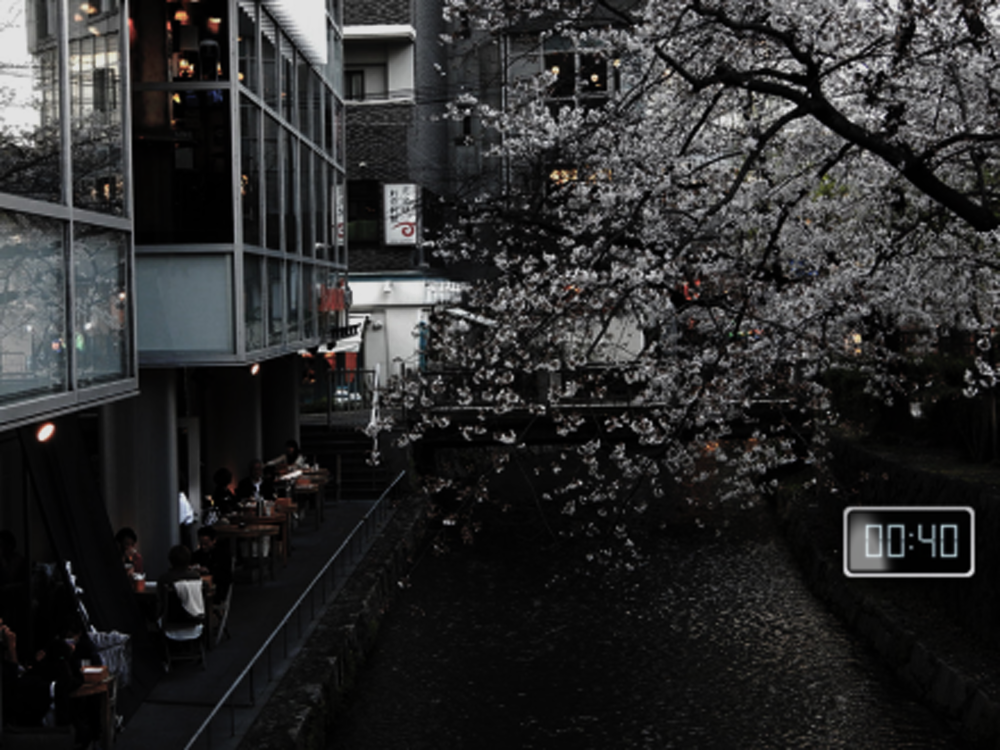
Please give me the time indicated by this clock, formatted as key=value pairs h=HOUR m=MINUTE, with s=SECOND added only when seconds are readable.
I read h=0 m=40
